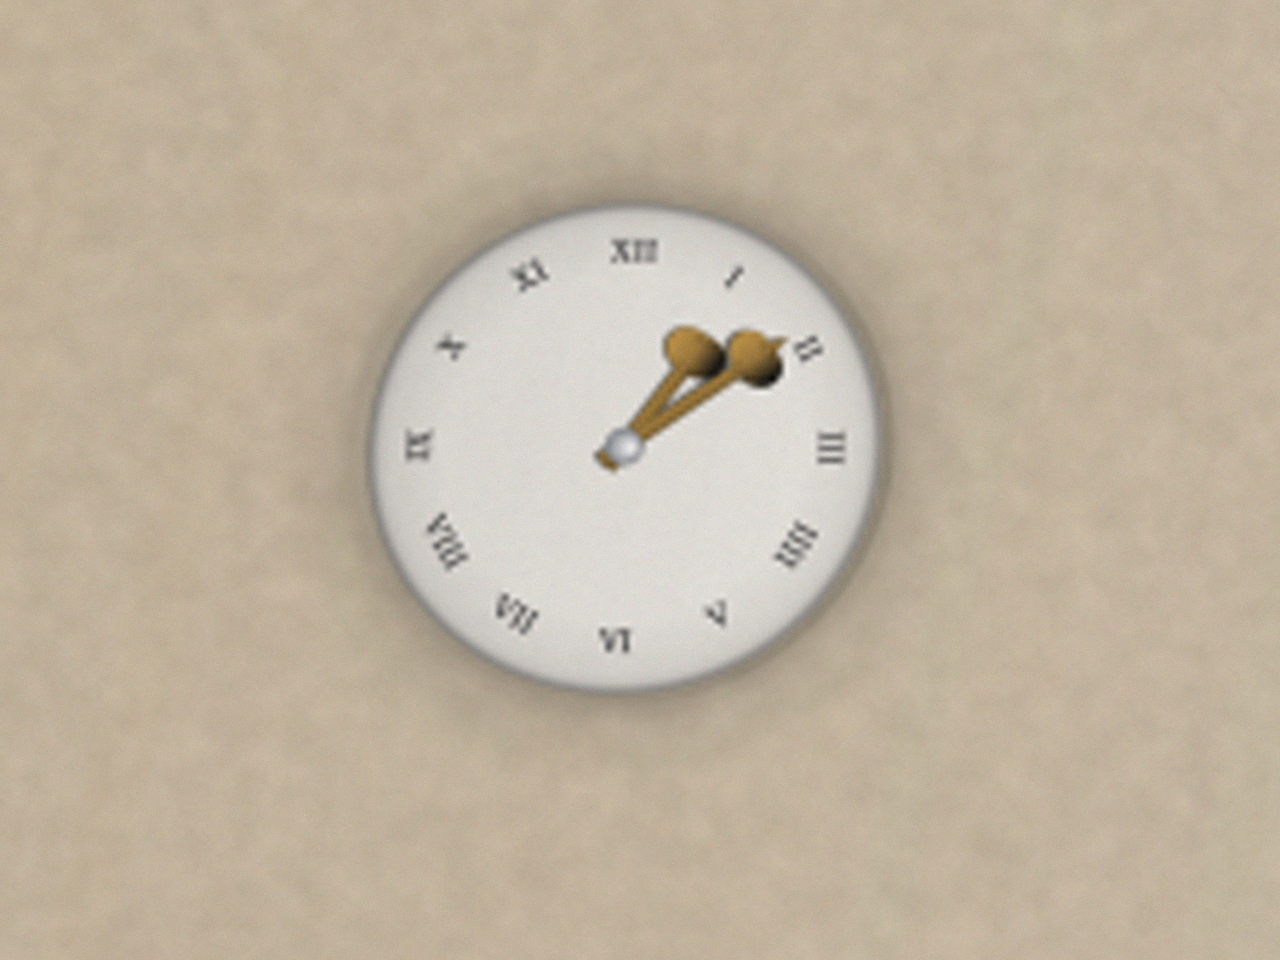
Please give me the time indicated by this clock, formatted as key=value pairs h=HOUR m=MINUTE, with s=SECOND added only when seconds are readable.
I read h=1 m=9
